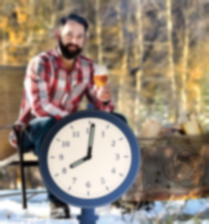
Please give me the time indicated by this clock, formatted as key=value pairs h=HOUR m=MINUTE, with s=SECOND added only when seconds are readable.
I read h=8 m=1
